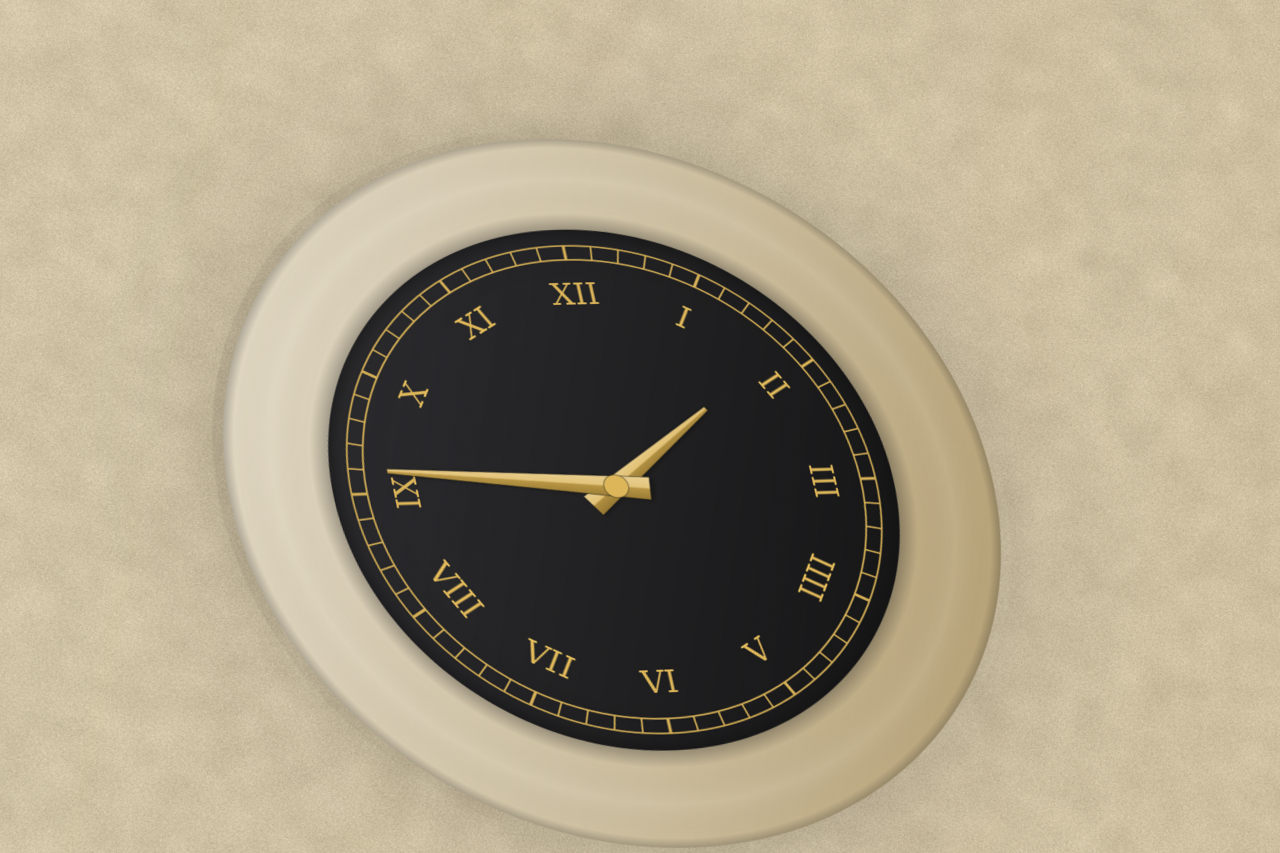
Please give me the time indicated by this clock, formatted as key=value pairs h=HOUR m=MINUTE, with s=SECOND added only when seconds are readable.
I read h=1 m=46
